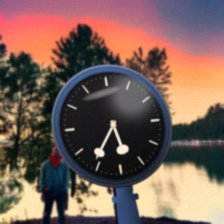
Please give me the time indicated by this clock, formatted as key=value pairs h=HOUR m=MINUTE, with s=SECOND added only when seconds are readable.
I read h=5 m=36
